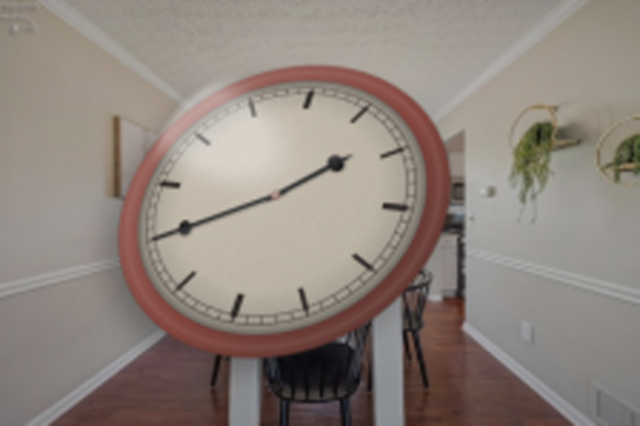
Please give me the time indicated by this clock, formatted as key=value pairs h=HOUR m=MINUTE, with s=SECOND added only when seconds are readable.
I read h=1 m=40
